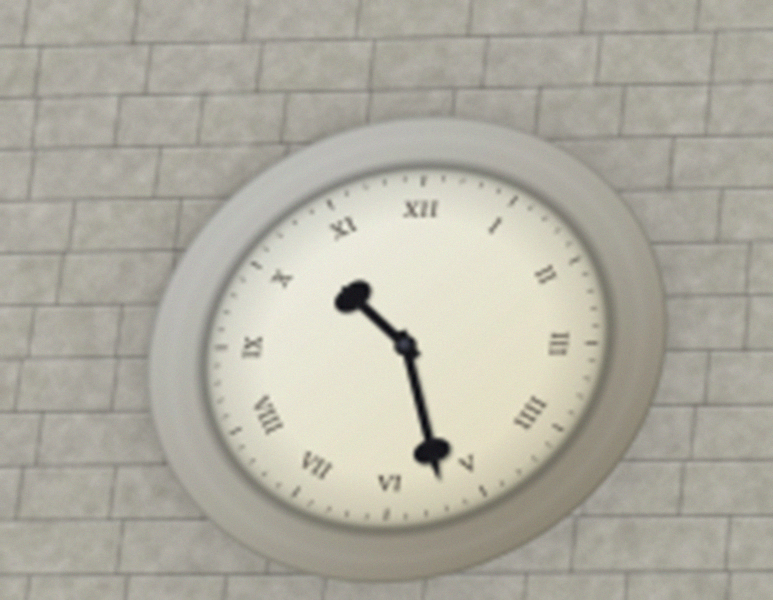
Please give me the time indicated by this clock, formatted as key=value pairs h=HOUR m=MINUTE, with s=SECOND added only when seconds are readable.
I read h=10 m=27
